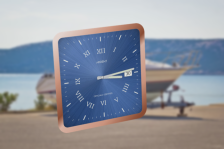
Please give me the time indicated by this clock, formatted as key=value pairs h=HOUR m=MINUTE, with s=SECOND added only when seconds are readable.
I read h=3 m=14
